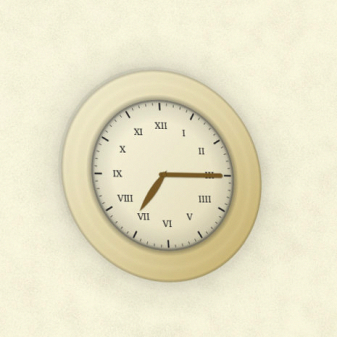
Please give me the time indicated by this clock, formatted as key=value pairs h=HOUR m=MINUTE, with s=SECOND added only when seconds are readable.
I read h=7 m=15
